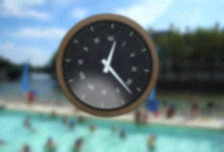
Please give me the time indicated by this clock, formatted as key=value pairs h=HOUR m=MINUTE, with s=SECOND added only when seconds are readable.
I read h=12 m=22
